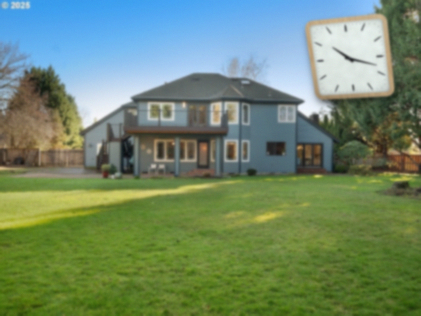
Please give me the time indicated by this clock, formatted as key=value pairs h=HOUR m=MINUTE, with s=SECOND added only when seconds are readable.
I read h=10 m=18
